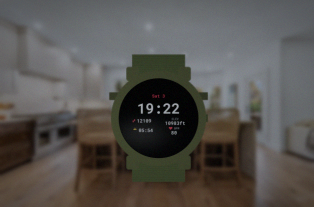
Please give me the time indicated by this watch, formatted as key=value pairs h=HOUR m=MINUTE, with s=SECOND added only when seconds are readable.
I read h=19 m=22
